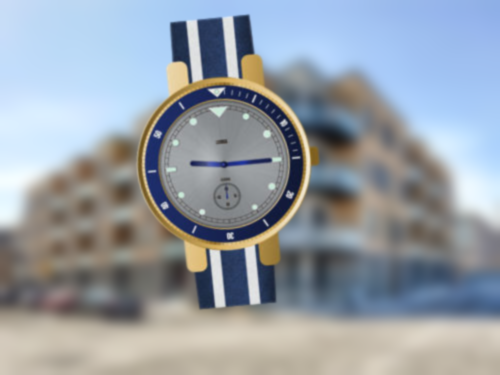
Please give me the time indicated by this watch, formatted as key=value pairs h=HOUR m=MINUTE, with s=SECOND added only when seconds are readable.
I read h=9 m=15
